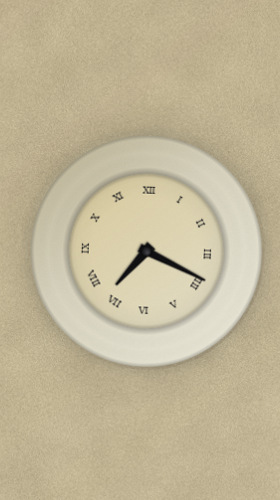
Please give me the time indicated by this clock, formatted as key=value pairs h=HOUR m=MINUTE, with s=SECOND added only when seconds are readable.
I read h=7 m=19
